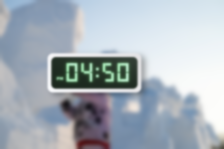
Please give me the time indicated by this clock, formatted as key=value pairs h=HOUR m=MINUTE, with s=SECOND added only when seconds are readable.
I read h=4 m=50
